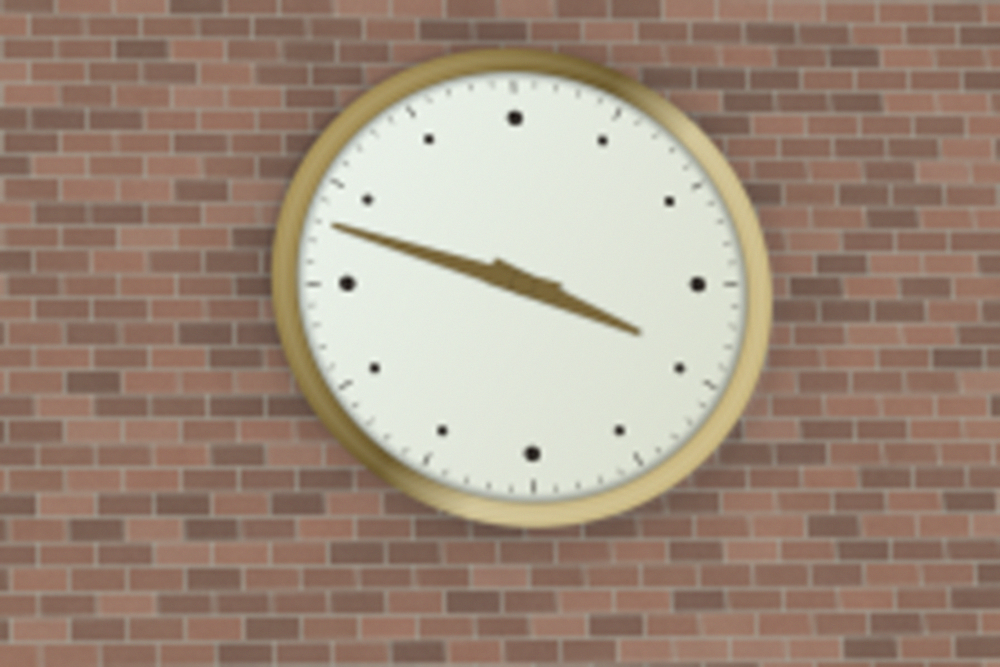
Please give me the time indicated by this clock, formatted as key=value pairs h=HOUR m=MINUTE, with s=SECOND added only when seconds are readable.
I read h=3 m=48
